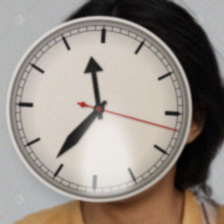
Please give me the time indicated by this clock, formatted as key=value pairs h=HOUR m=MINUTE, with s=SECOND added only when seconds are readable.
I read h=11 m=36 s=17
